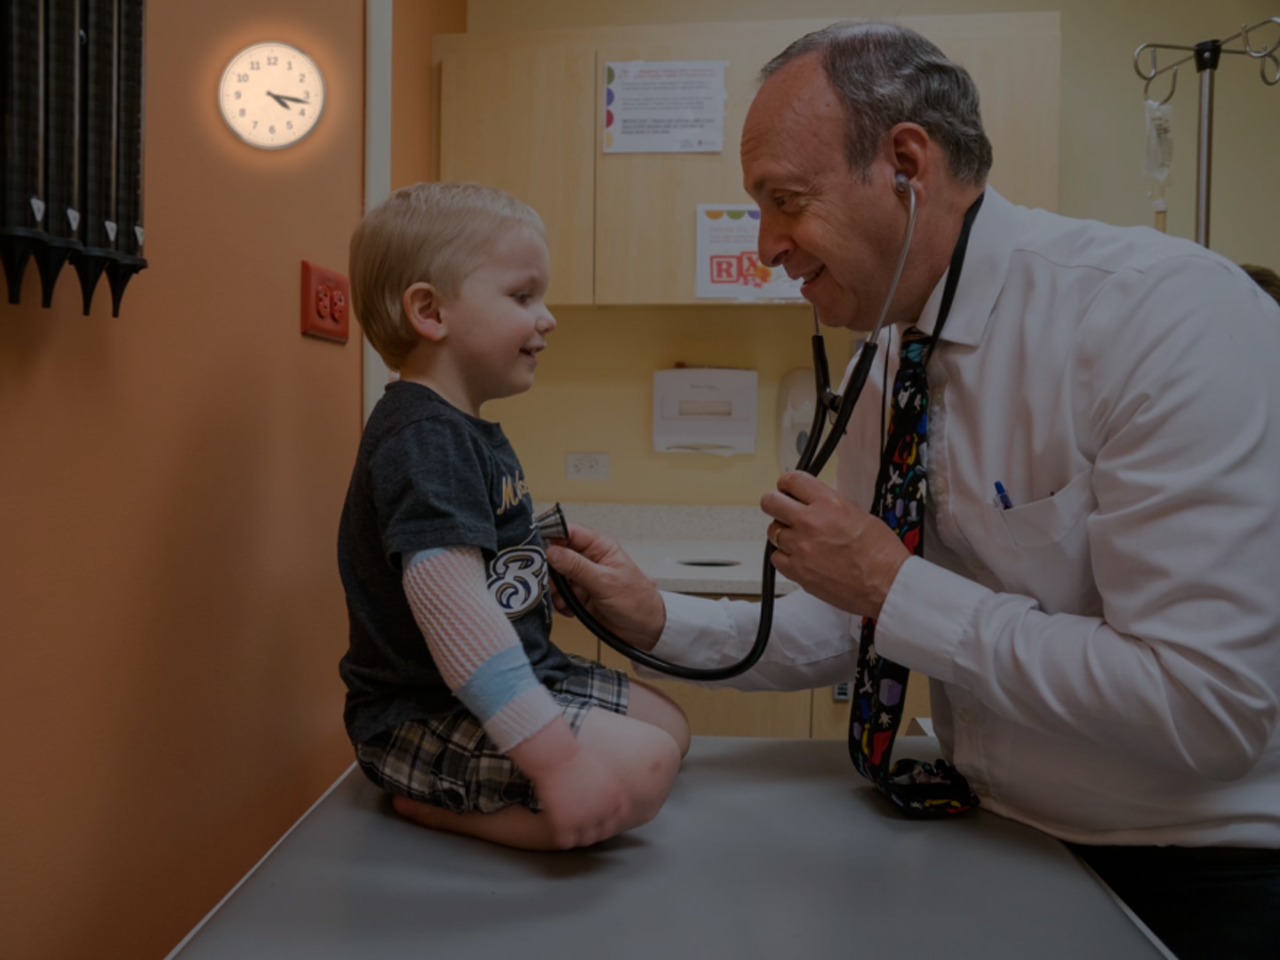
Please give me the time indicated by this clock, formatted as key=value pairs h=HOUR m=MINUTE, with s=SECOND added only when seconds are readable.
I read h=4 m=17
